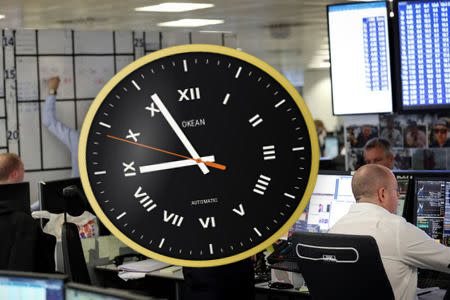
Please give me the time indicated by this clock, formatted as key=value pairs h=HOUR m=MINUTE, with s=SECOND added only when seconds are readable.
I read h=8 m=55 s=49
